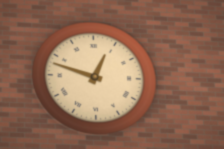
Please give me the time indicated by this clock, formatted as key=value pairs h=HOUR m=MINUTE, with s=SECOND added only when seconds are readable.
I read h=12 m=48
